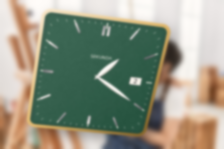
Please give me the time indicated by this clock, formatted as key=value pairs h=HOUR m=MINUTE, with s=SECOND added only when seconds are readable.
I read h=1 m=20
